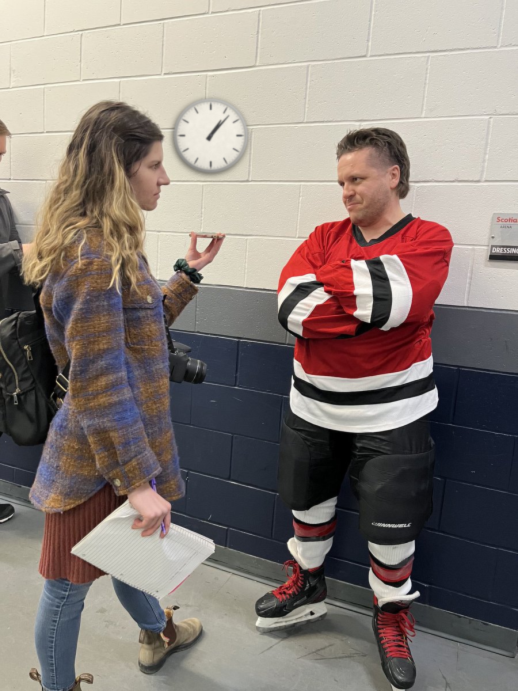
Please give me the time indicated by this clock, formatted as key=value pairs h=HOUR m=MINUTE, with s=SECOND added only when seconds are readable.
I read h=1 m=7
